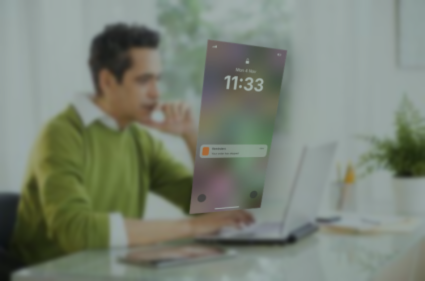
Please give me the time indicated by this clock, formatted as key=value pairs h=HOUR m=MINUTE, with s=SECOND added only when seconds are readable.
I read h=11 m=33
